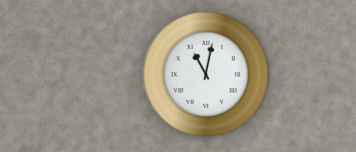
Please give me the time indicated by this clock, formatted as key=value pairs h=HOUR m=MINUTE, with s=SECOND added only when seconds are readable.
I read h=11 m=2
